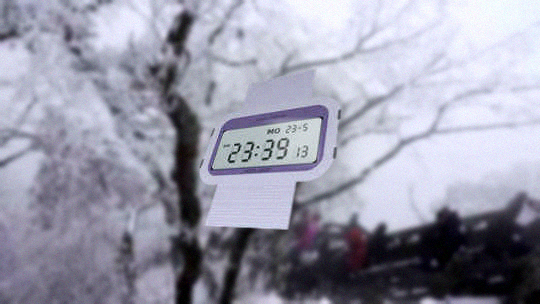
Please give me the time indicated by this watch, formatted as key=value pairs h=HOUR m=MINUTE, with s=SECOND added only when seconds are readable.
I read h=23 m=39 s=13
